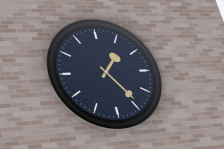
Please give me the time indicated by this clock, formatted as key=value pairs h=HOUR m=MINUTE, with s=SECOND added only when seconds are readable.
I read h=1 m=24
